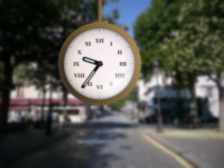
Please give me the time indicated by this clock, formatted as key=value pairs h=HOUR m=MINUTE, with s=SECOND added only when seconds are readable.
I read h=9 m=36
